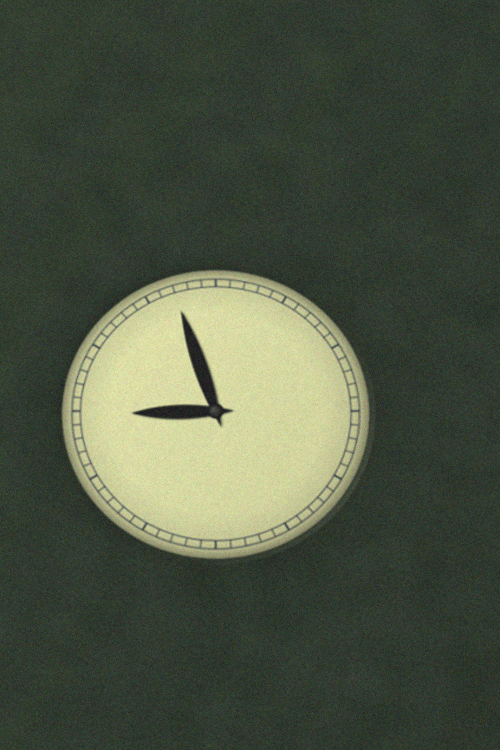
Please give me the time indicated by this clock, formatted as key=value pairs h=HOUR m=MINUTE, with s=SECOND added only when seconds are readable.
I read h=8 m=57
